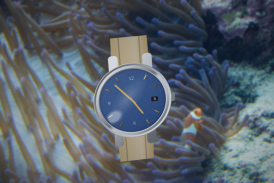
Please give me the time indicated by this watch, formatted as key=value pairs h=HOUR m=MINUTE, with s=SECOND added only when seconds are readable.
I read h=4 m=53
